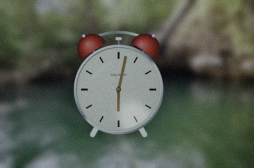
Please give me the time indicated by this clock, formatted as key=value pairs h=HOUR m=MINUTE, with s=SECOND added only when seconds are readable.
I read h=6 m=2
